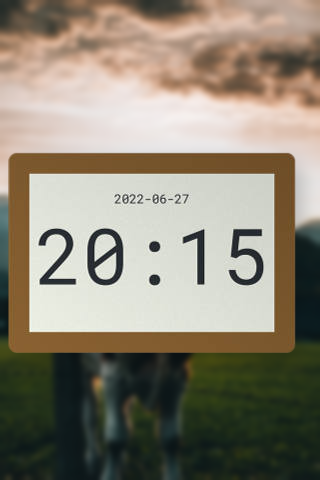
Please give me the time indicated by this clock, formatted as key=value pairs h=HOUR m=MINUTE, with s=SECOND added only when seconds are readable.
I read h=20 m=15
